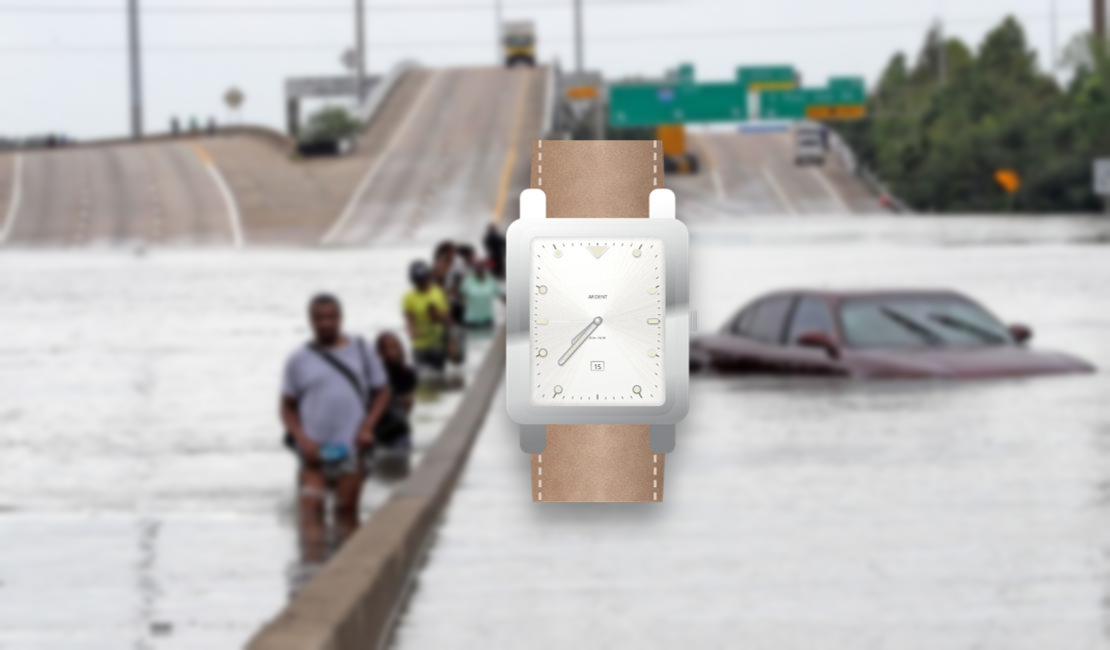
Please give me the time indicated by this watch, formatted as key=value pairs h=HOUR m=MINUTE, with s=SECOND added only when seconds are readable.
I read h=7 m=37
